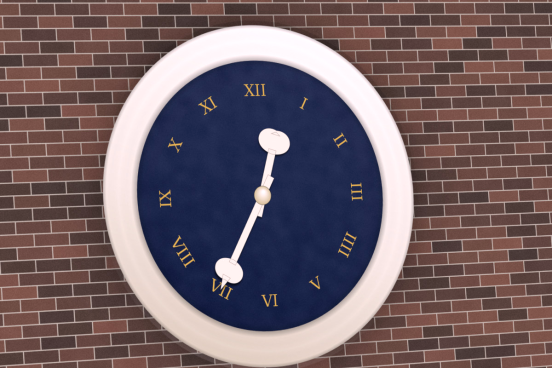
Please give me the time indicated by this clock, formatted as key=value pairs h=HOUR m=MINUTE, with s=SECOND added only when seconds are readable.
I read h=12 m=35
